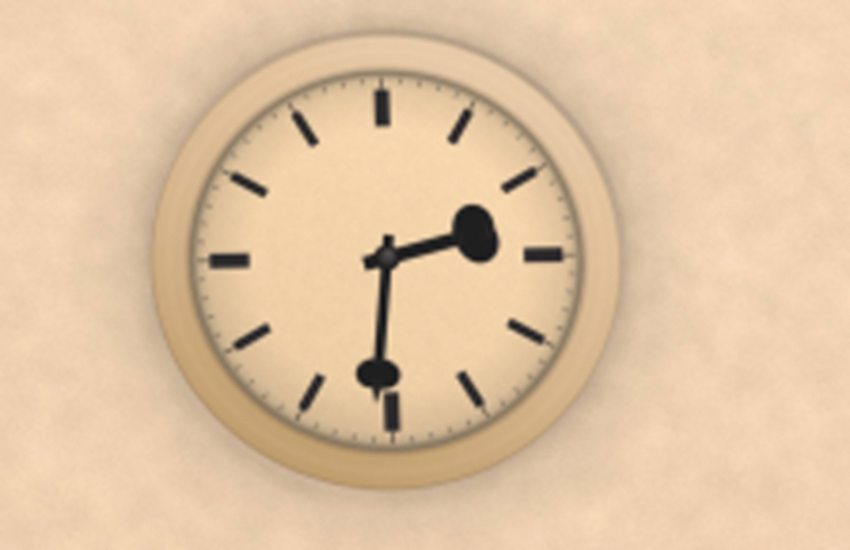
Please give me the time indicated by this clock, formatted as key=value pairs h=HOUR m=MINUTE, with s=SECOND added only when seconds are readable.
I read h=2 m=31
